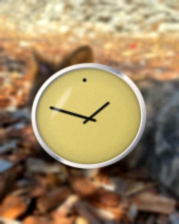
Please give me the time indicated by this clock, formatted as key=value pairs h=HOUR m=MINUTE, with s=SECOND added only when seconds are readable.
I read h=1 m=49
